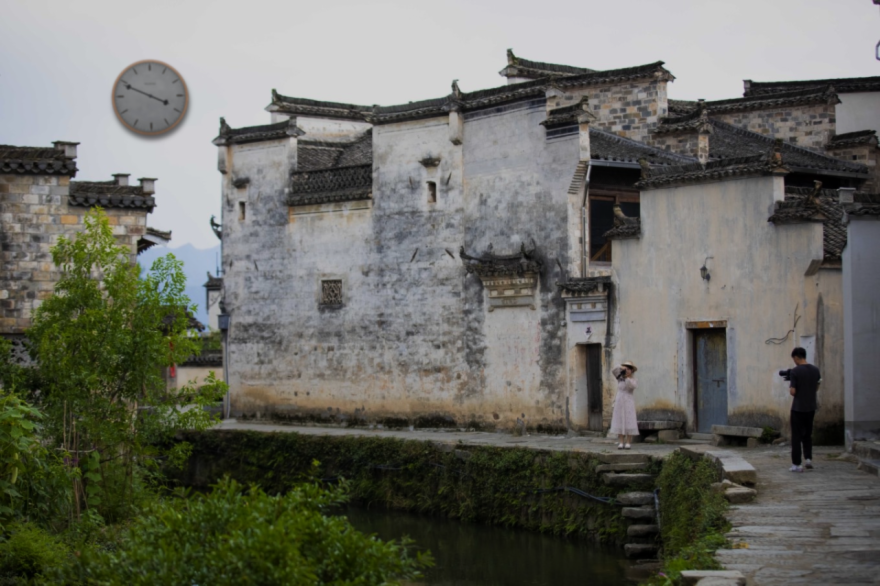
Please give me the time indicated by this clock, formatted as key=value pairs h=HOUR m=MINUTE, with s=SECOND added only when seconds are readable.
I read h=3 m=49
